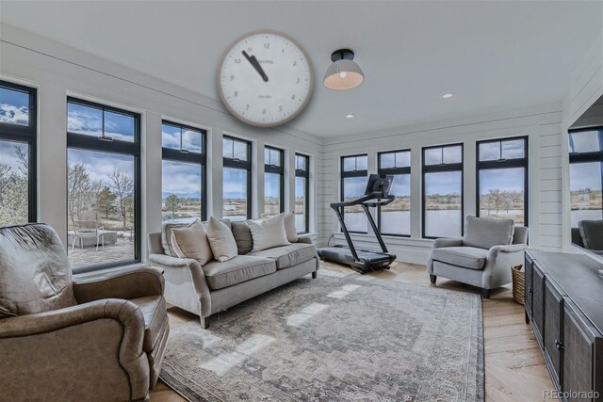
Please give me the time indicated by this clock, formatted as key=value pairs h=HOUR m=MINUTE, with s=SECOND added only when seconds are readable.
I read h=10 m=53
